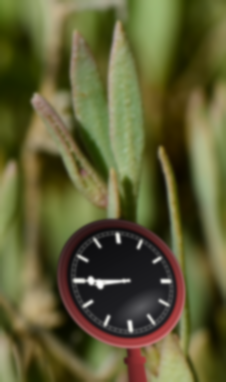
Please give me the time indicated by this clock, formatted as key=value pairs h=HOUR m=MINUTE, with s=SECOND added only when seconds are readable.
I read h=8 m=45
